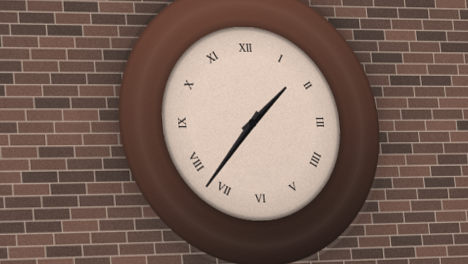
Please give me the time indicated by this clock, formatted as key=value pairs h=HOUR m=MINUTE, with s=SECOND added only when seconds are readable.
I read h=1 m=37
